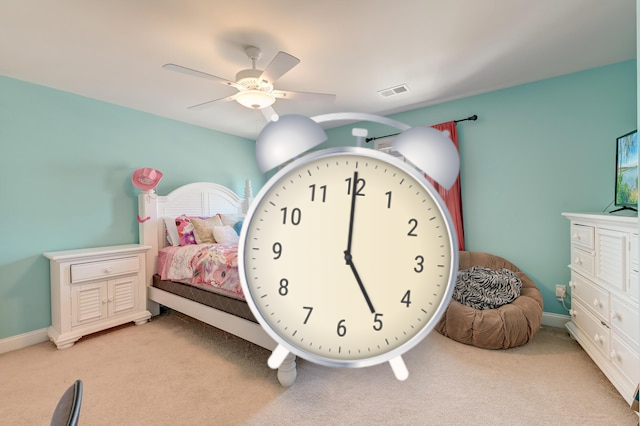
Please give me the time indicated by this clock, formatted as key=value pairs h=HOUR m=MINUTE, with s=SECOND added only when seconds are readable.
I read h=5 m=0
